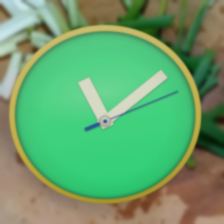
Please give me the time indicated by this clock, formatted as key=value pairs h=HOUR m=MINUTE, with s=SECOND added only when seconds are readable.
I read h=11 m=8 s=11
